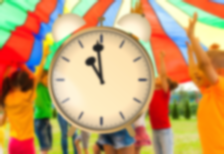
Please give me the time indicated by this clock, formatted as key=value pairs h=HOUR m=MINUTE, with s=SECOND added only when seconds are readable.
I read h=10 m=59
